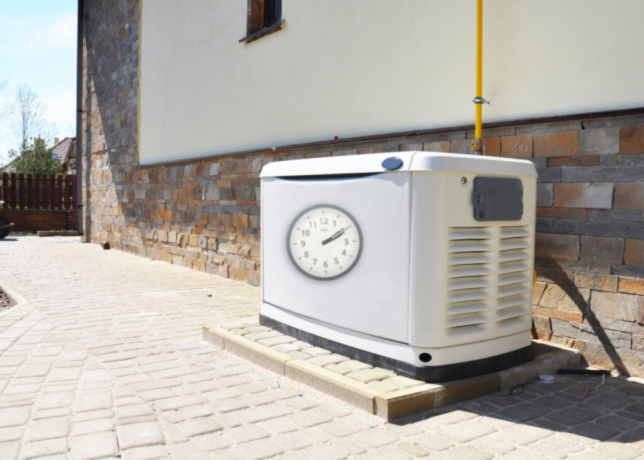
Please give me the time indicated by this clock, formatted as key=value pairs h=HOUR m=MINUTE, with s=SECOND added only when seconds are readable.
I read h=2 m=10
